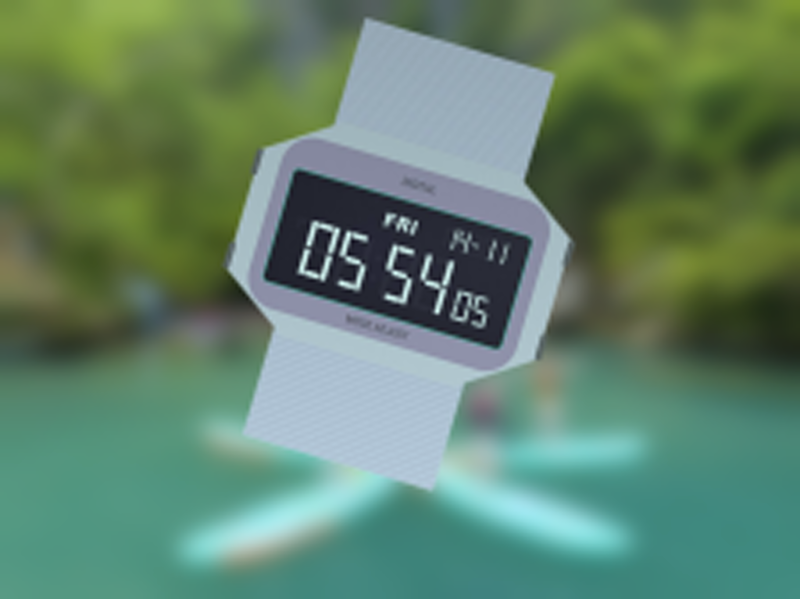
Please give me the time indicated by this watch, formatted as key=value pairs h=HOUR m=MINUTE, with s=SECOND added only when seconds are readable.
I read h=5 m=54 s=5
